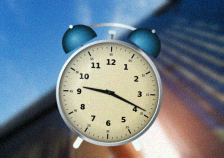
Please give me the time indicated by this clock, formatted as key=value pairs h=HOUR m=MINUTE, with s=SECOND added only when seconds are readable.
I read h=9 m=19
